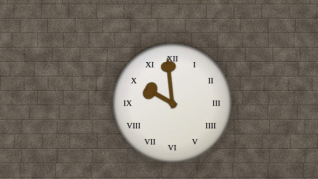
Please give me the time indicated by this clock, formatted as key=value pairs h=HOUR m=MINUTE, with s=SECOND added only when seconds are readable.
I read h=9 m=59
